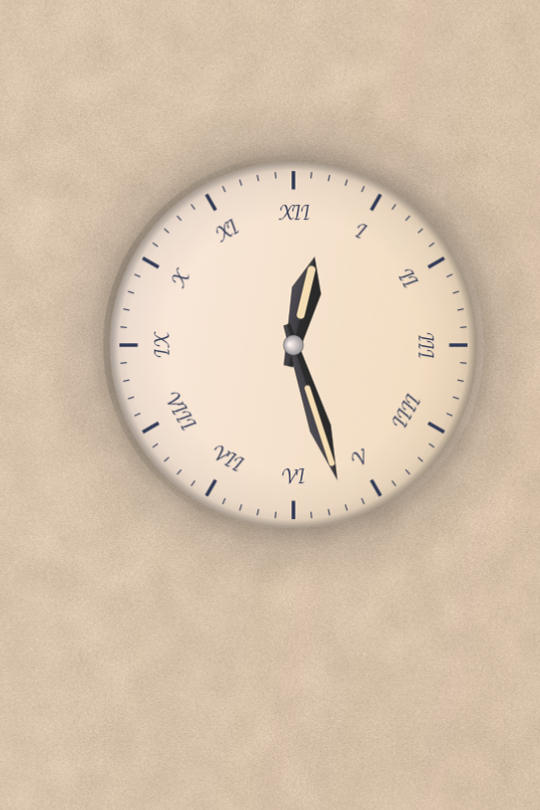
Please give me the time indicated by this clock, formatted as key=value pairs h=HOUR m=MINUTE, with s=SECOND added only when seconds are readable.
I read h=12 m=27
